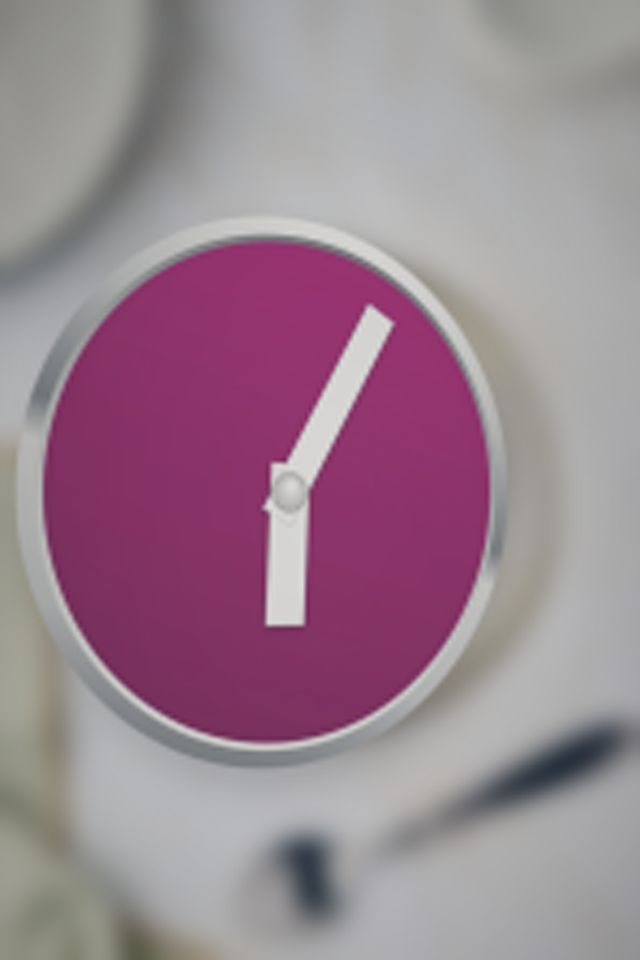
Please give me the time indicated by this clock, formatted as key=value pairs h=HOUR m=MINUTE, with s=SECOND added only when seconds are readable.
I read h=6 m=5
